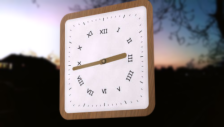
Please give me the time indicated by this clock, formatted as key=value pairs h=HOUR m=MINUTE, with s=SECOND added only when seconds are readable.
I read h=2 m=44
